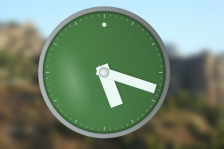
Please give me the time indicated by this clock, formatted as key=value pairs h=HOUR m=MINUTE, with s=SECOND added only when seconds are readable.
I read h=5 m=18
